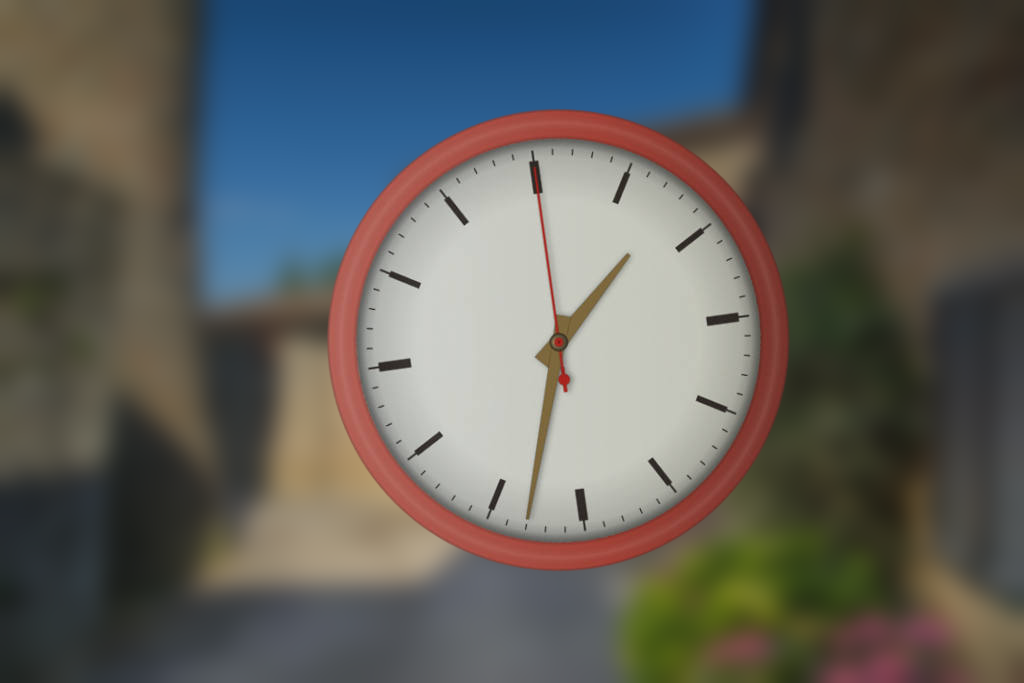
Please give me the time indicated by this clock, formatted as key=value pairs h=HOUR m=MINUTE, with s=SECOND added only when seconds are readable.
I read h=1 m=33 s=0
